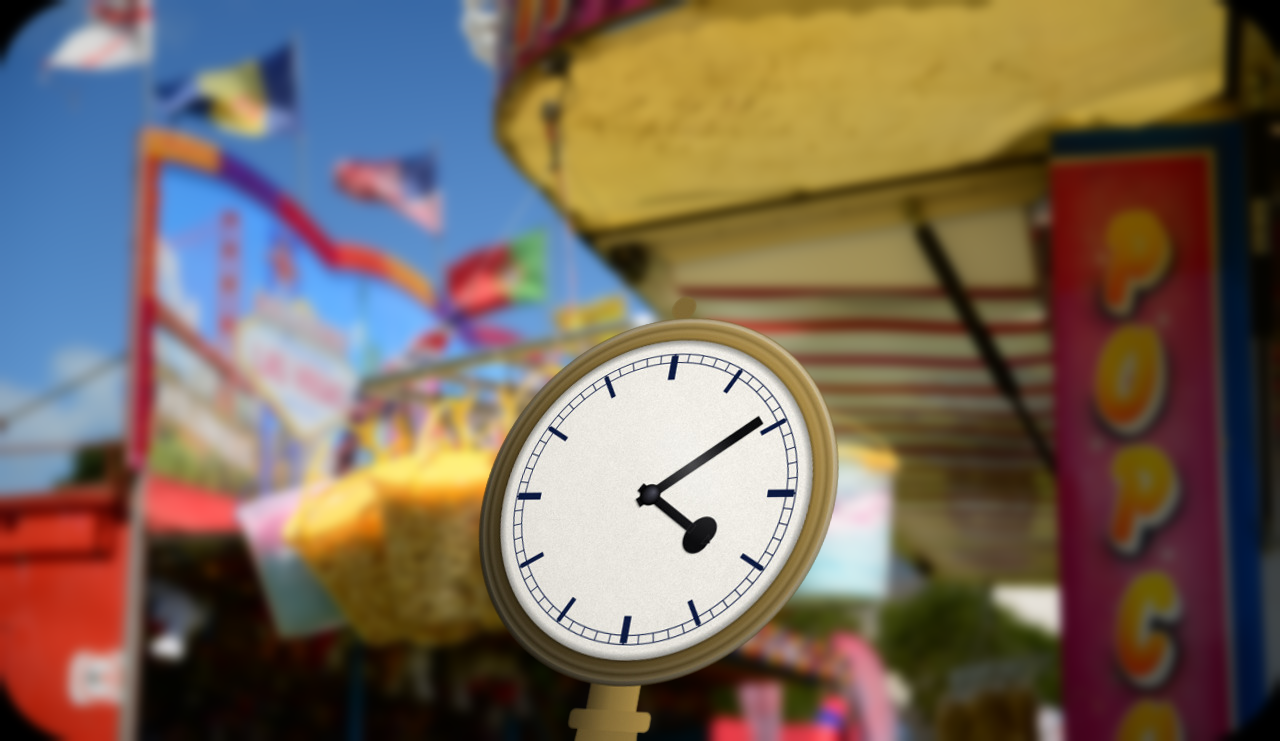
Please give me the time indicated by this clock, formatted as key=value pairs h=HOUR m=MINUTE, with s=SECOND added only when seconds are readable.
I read h=4 m=9
